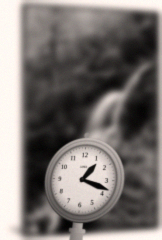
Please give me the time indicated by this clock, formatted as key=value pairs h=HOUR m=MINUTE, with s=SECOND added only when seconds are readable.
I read h=1 m=18
